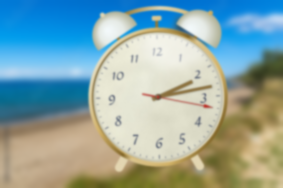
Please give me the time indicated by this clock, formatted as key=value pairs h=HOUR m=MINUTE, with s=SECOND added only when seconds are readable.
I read h=2 m=13 s=17
